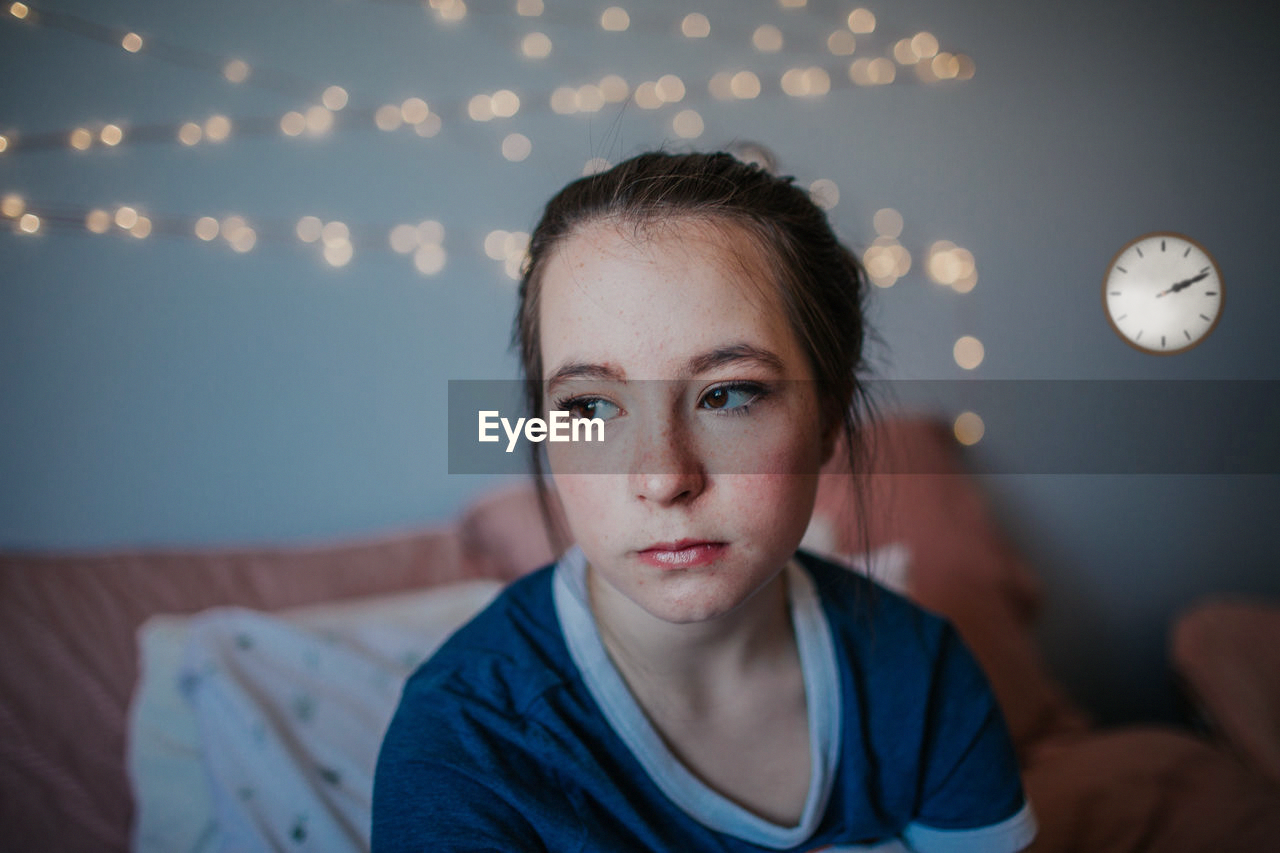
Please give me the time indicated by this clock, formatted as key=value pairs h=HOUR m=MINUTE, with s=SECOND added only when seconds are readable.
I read h=2 m=11
